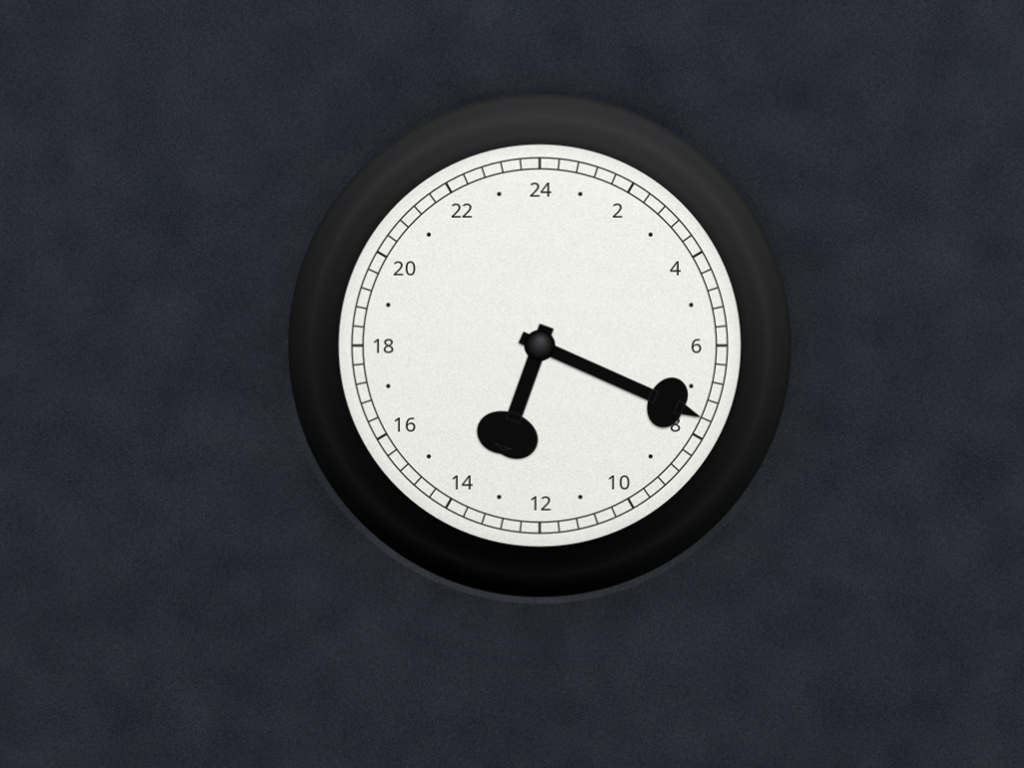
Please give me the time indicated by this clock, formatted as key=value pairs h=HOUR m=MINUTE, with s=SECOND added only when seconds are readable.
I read h=13 m=19
